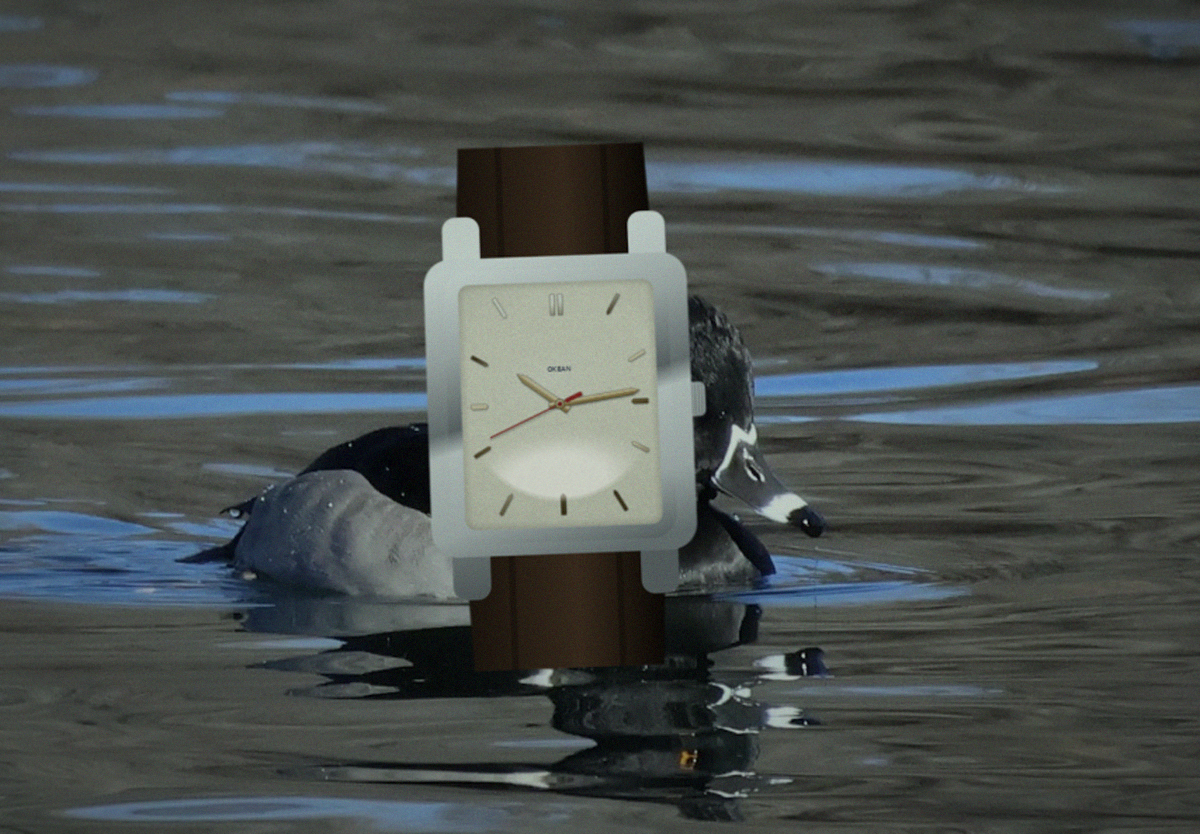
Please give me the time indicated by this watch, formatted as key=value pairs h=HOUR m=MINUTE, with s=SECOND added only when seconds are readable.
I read h=10 m=13 s=41
